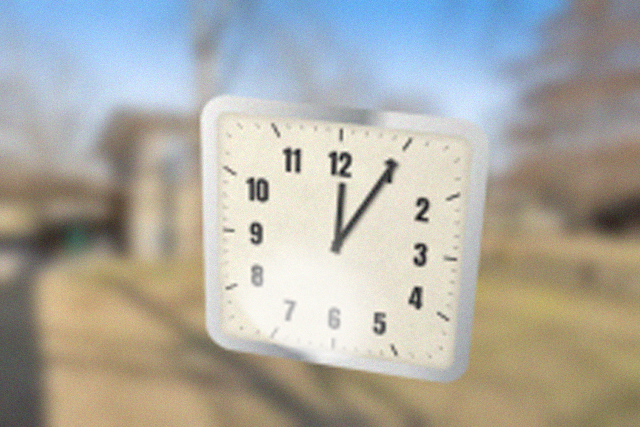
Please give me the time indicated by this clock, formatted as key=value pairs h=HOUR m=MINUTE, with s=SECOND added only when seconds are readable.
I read h=12 m=5
